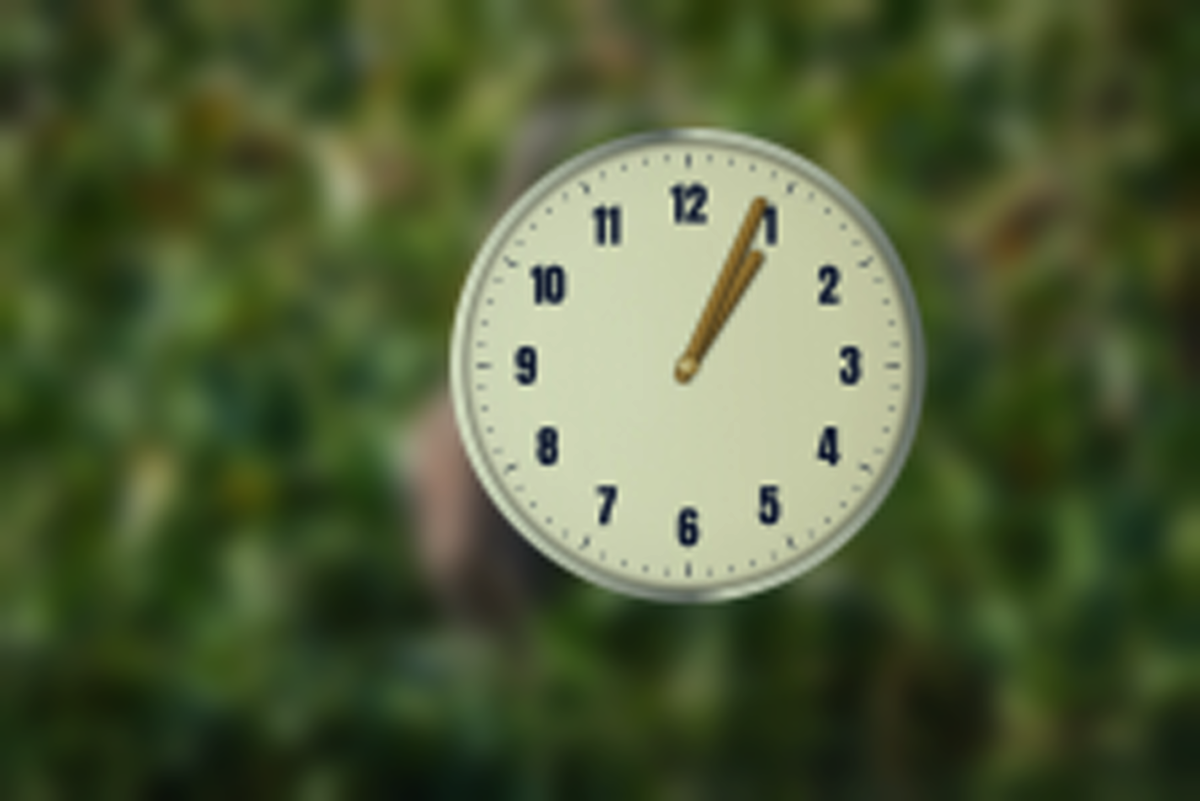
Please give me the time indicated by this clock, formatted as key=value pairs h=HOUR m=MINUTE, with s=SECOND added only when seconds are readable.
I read h=1 m=4
